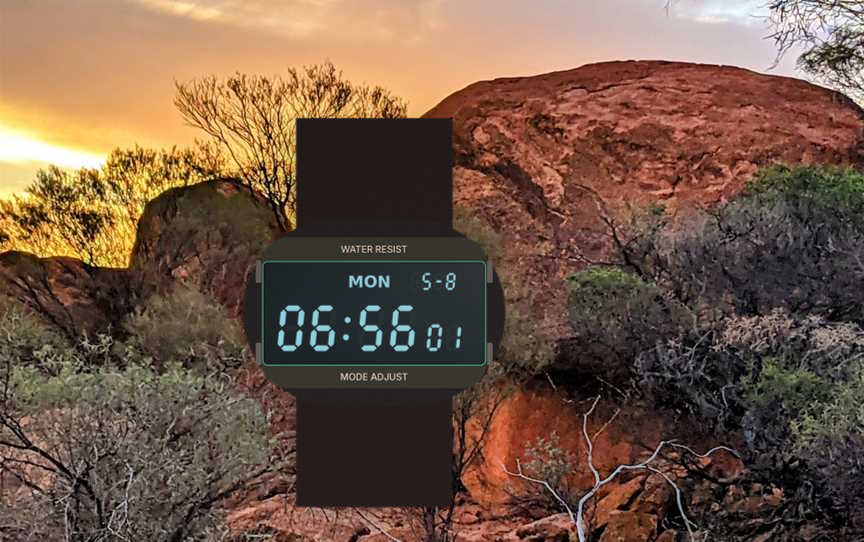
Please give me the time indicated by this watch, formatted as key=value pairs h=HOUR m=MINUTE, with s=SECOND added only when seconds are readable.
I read h=6 m=56 s=1
